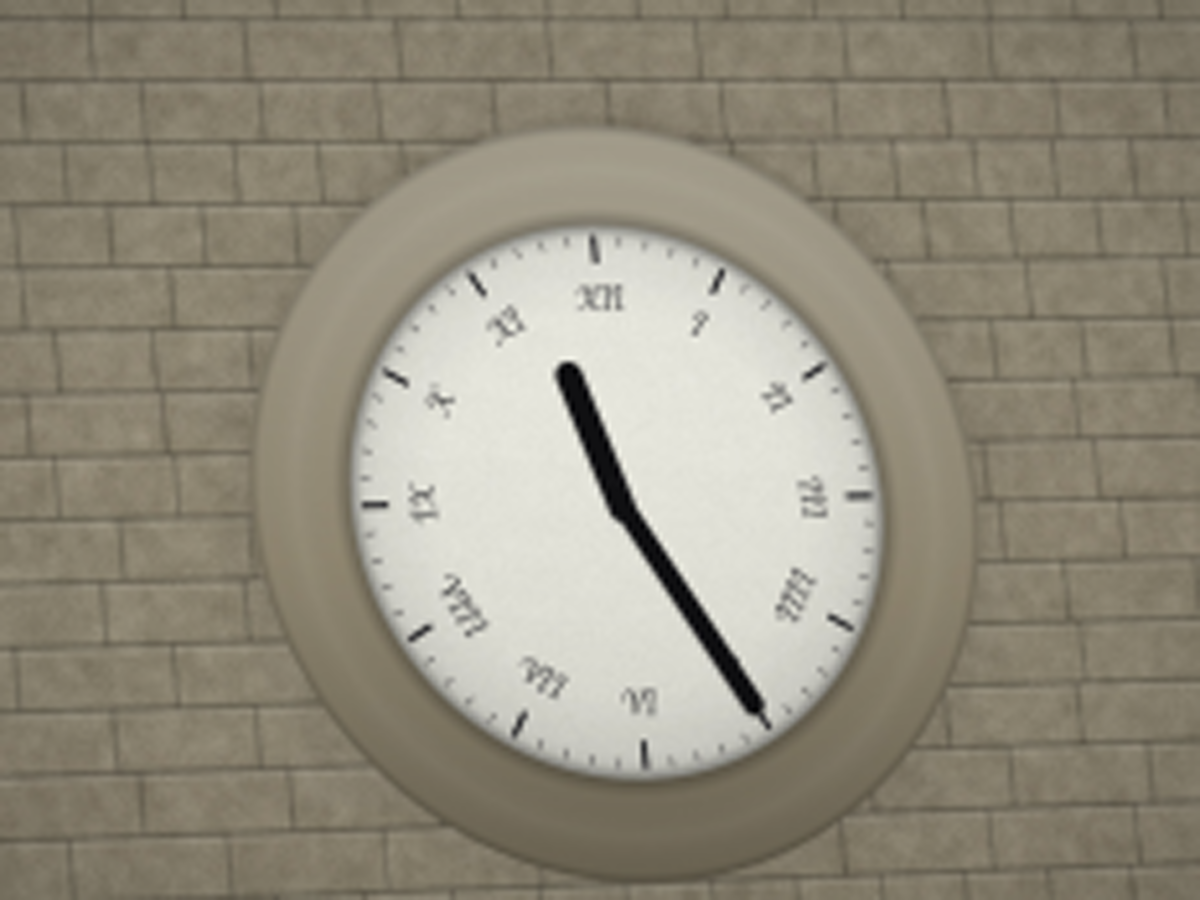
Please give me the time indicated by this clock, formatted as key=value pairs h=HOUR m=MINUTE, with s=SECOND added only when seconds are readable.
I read h=11 m=25
